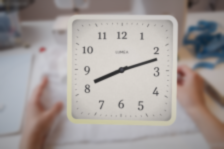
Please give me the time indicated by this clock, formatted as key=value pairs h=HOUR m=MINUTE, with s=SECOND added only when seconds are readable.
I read h=8 m=12
